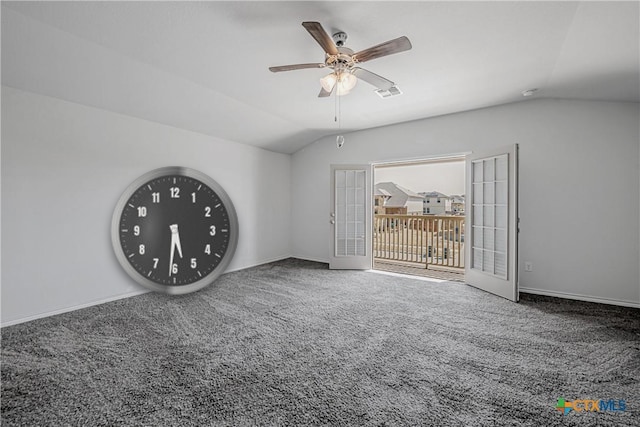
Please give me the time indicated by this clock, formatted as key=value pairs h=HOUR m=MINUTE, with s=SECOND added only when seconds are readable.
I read h=5 m=31
